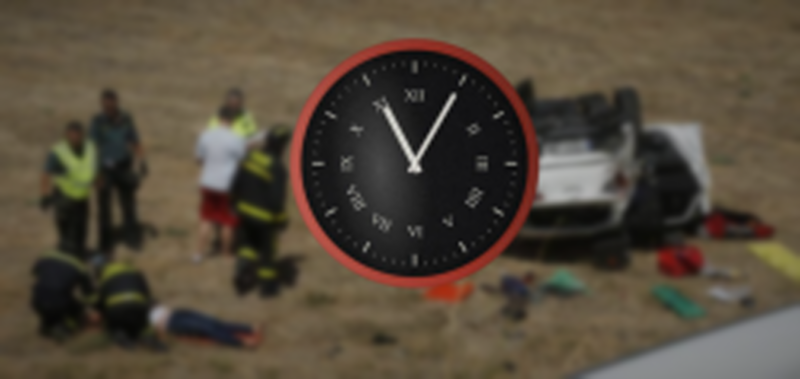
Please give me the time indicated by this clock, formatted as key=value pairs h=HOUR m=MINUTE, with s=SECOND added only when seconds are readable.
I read h=11 m=5
